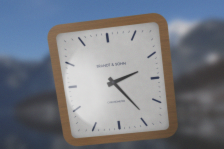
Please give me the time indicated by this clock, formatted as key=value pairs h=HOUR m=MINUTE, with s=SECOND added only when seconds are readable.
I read h=2 m=24
